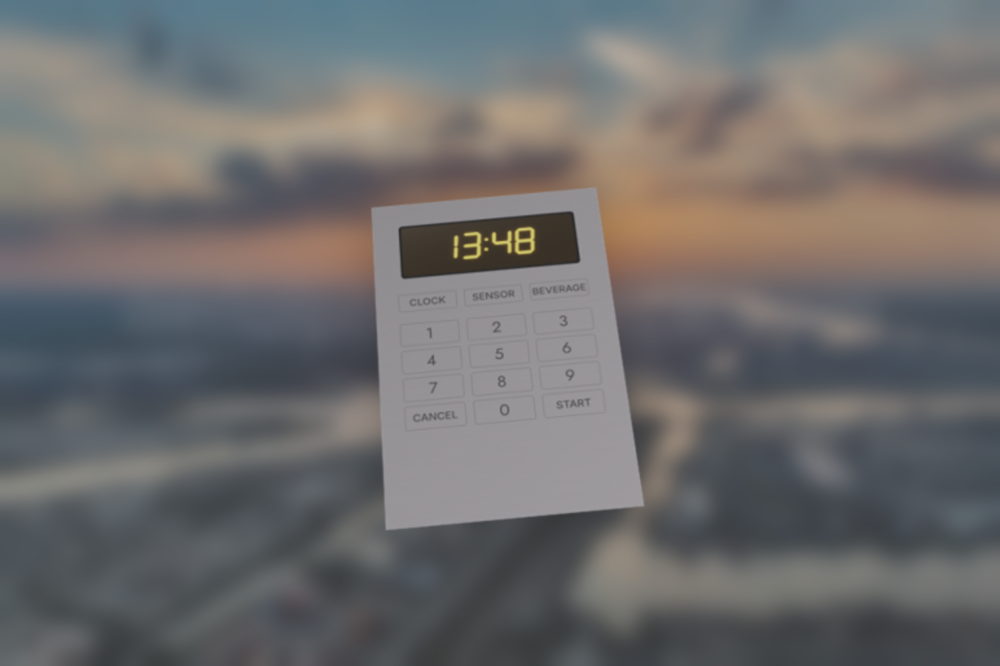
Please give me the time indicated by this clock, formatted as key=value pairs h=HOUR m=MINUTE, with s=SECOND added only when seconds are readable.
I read h=13 m=48
